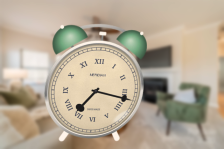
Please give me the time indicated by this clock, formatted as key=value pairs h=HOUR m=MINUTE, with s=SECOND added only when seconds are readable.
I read h=7 m=17
